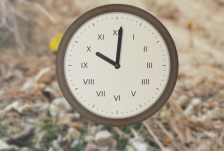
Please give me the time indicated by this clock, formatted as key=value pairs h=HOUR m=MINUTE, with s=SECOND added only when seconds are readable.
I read h=10 m=1
